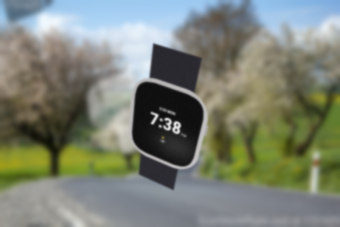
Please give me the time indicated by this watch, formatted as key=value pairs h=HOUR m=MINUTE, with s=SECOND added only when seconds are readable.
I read h=7 m=38
